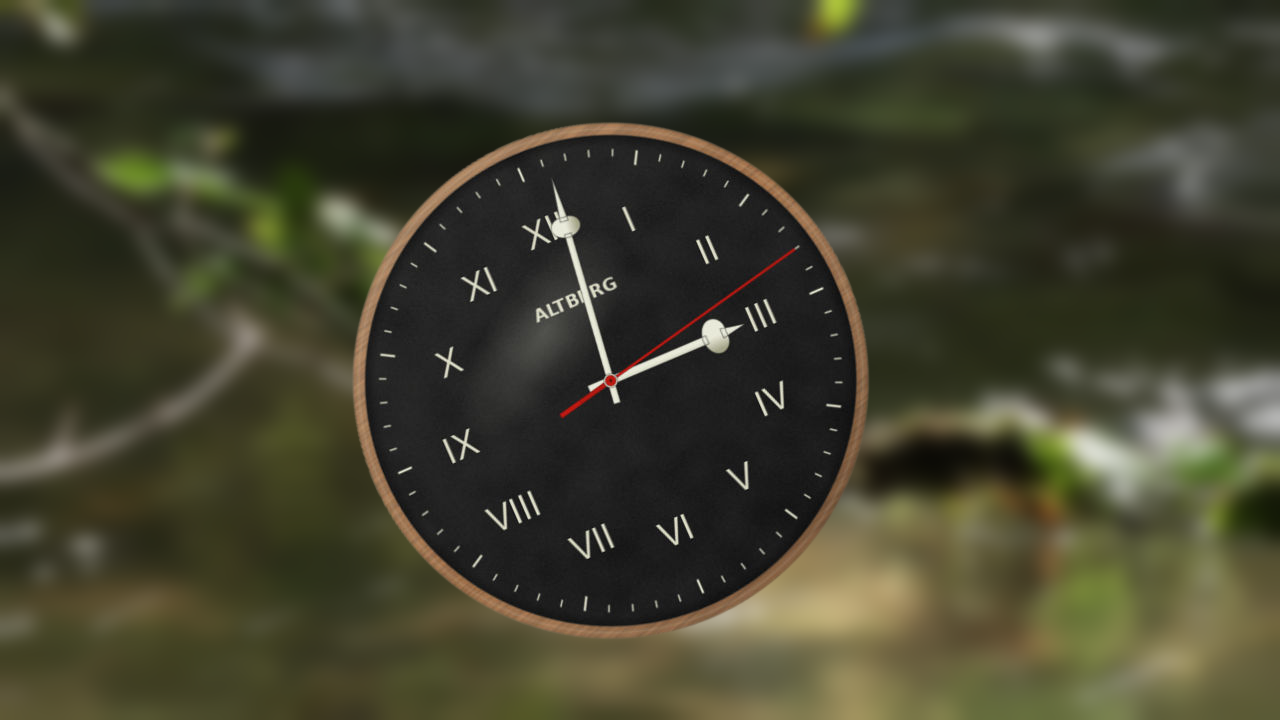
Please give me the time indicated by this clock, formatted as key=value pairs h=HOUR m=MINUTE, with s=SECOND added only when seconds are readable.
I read h=3 m=1 s=13
